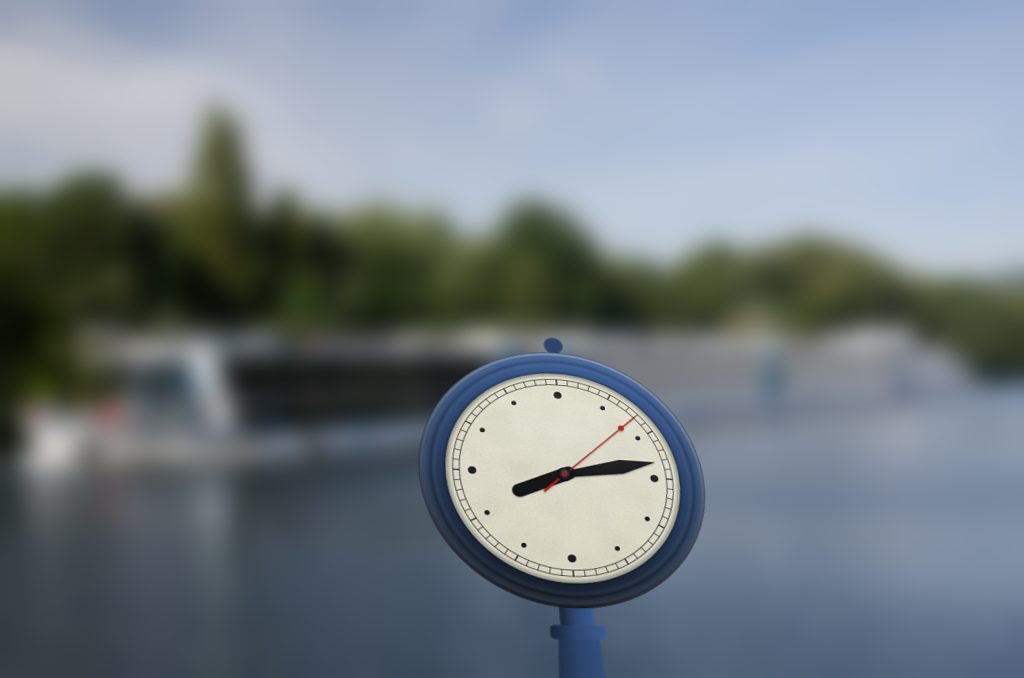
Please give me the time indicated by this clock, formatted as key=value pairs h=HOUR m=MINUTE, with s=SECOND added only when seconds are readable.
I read h=8 m=13 s=8
